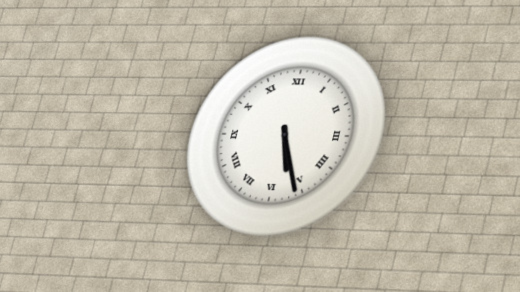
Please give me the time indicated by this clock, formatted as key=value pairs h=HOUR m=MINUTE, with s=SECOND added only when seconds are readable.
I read h=5 m=26
